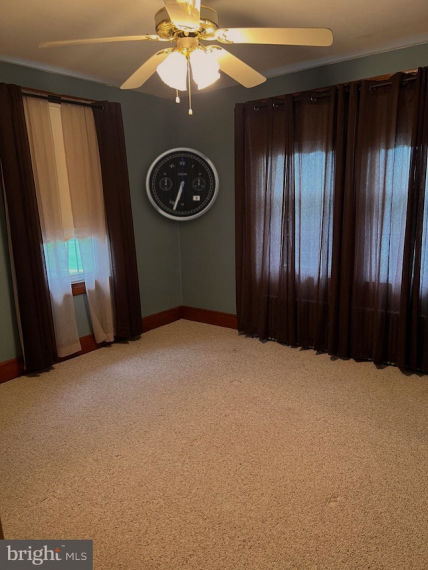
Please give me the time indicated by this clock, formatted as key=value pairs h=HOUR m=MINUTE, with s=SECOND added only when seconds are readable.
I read h=6 m=33
